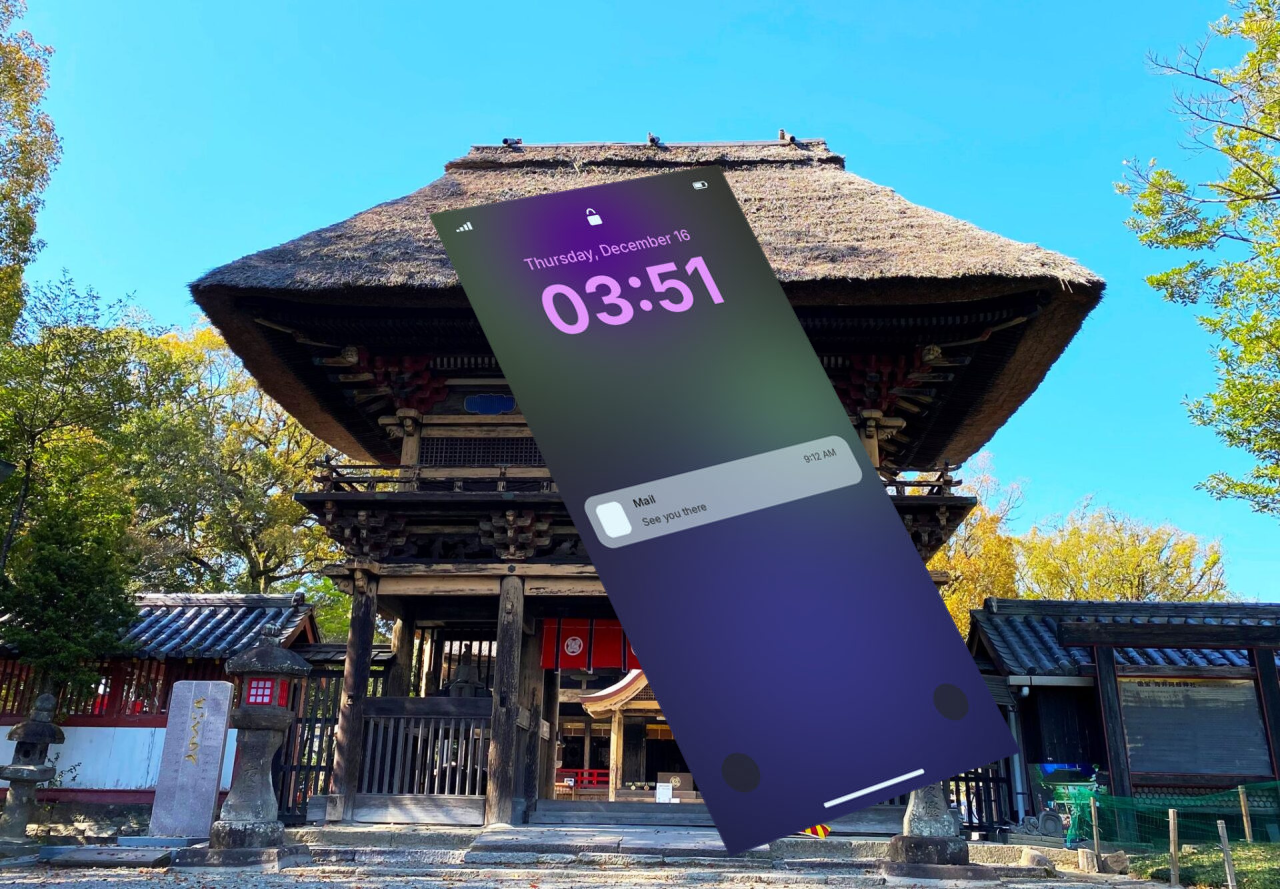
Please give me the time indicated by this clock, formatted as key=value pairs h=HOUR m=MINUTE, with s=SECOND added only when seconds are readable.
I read h=3 m=51
